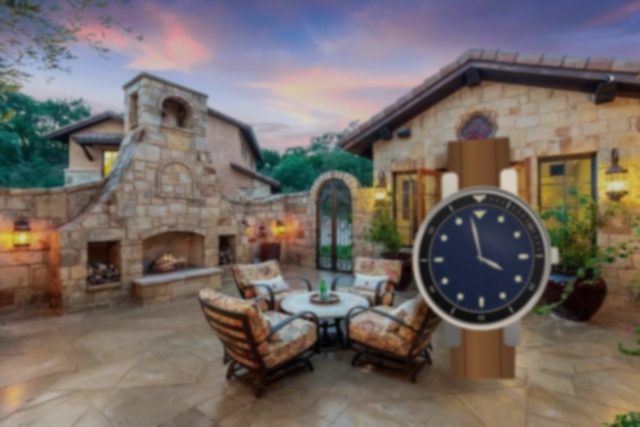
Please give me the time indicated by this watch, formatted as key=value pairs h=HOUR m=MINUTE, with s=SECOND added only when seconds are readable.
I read h=3 m=58
